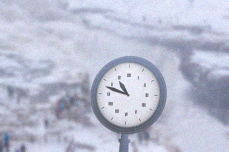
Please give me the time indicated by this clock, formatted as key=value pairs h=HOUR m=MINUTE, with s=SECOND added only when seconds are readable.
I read h=10 m=48
